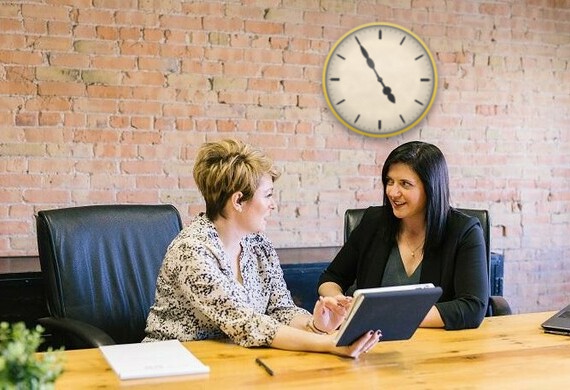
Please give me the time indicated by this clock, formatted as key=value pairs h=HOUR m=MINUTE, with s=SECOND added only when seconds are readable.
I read h=4 m=55
